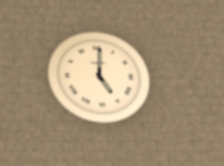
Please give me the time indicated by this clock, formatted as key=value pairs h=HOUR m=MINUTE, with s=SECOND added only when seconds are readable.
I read h=5 m=1
